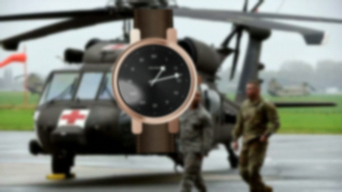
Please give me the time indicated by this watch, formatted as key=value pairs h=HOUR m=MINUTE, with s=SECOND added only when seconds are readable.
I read h=1 m=13
